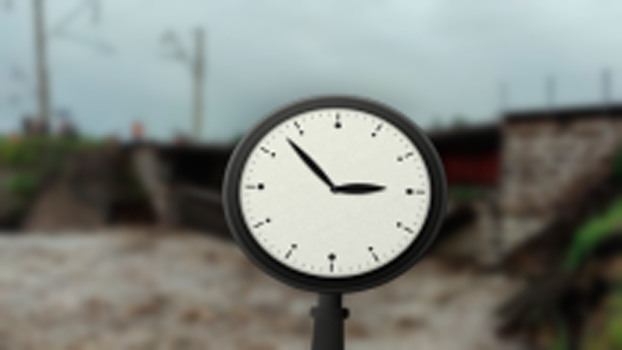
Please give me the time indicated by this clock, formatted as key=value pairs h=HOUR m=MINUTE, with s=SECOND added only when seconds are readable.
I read h=2 m=53
